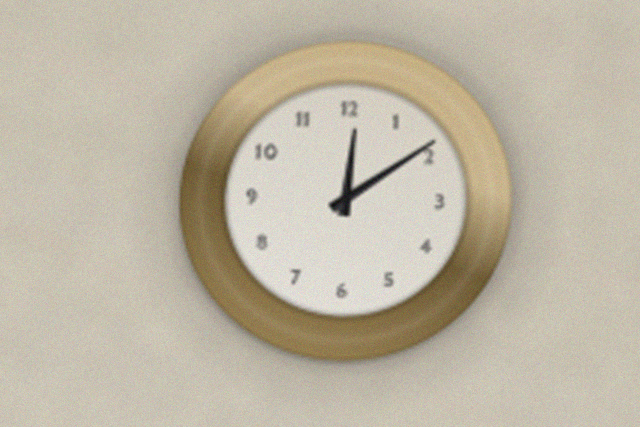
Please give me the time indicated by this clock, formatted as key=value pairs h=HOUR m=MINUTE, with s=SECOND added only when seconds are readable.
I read h=12 m=9
